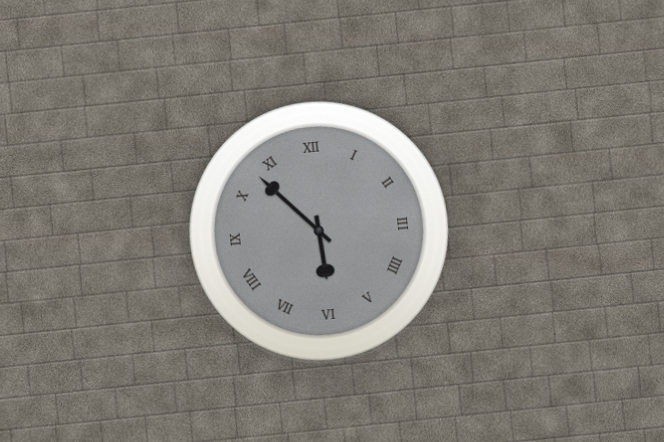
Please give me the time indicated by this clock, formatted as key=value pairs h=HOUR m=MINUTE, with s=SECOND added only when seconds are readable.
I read h=5 m=53
